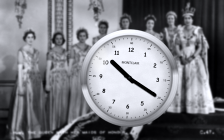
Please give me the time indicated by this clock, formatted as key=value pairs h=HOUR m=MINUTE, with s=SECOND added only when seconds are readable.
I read h=10 m=20
